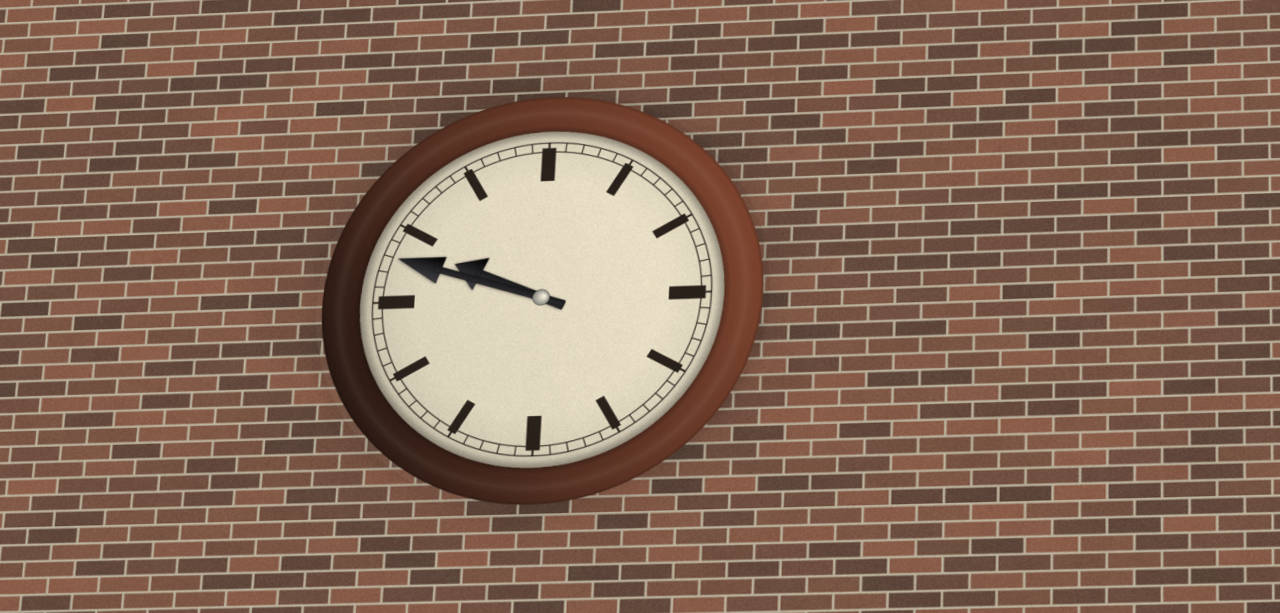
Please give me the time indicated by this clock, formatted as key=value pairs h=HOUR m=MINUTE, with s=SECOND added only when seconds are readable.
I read h=9 m=48
